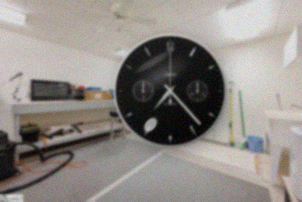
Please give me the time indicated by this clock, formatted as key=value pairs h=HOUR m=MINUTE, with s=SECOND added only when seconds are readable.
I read h=7 m=23
